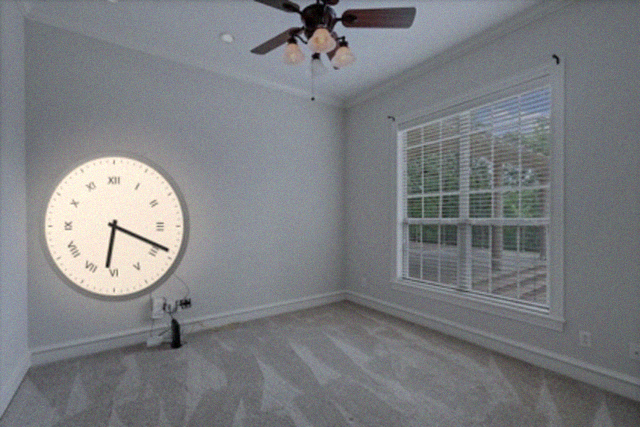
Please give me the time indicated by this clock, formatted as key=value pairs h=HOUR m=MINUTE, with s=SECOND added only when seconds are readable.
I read h=6 m=19
